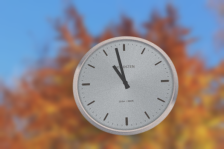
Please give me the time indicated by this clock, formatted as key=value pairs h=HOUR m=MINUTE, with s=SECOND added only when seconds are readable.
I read h=10 m=58
